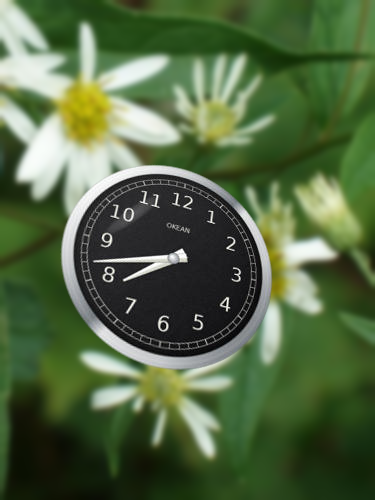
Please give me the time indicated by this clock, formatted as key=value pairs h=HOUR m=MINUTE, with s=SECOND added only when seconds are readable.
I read h=7 m=42
